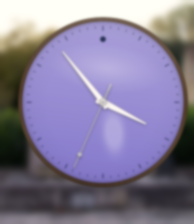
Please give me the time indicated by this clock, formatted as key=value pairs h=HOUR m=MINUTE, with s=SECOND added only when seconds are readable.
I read h=3 m=53 s=34
